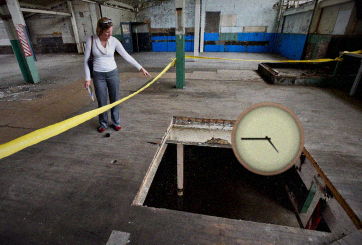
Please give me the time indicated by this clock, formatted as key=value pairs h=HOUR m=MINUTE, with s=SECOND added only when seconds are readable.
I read h=4 m=45
